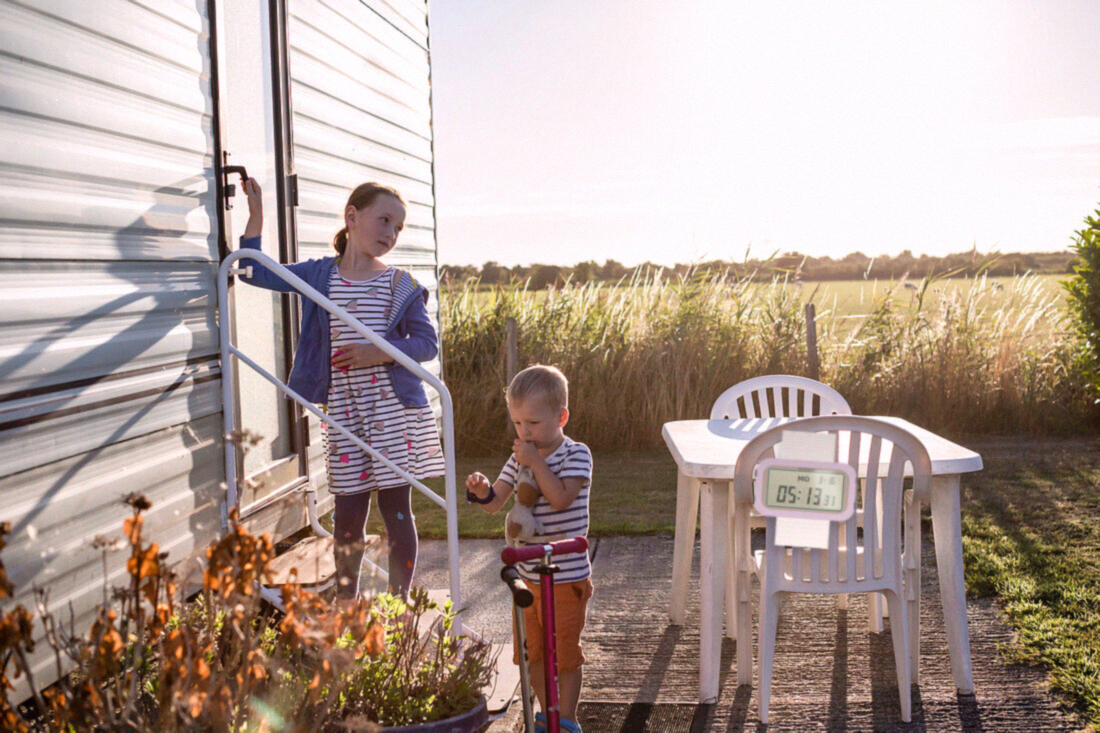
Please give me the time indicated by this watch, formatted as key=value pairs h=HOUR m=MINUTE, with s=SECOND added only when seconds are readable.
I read h=5 m=13
